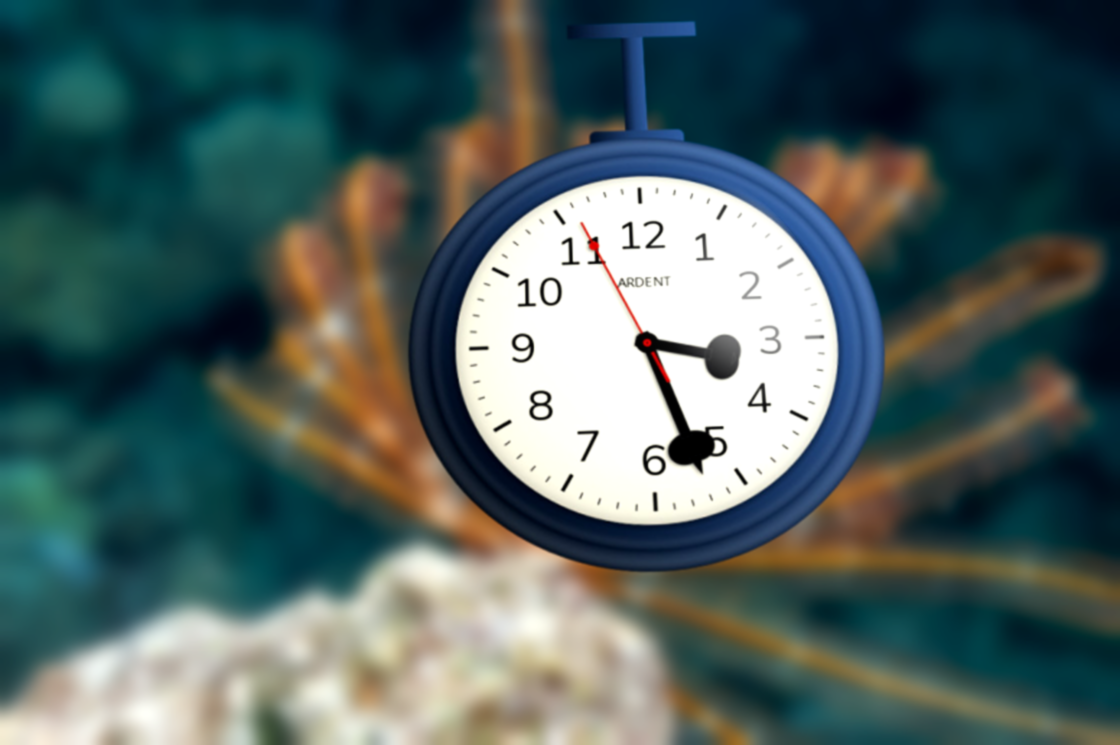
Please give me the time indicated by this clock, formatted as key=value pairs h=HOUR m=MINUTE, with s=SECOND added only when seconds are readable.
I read h=3 m=26 s=56
